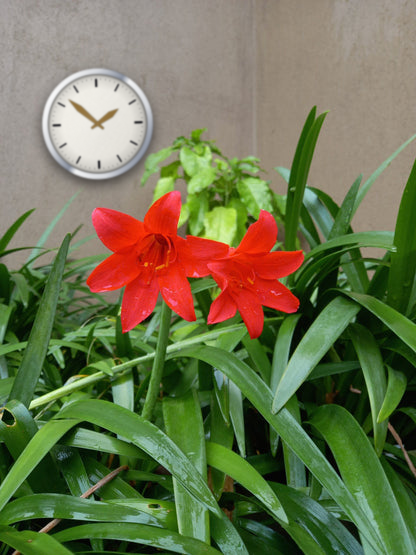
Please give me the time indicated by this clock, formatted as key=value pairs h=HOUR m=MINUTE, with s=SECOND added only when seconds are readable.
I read h=1 m=52
